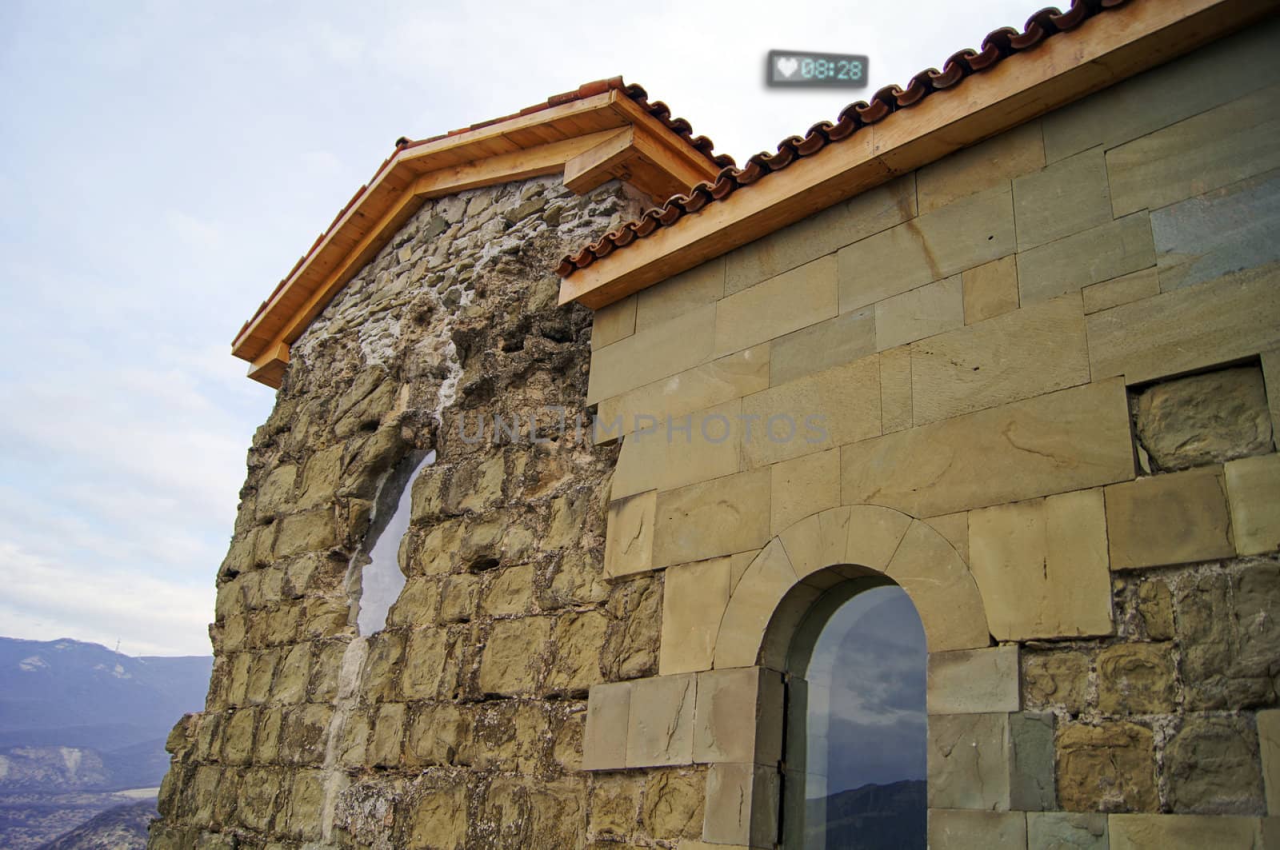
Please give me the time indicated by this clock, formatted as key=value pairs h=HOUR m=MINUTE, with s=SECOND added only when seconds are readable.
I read h=8 m=28
